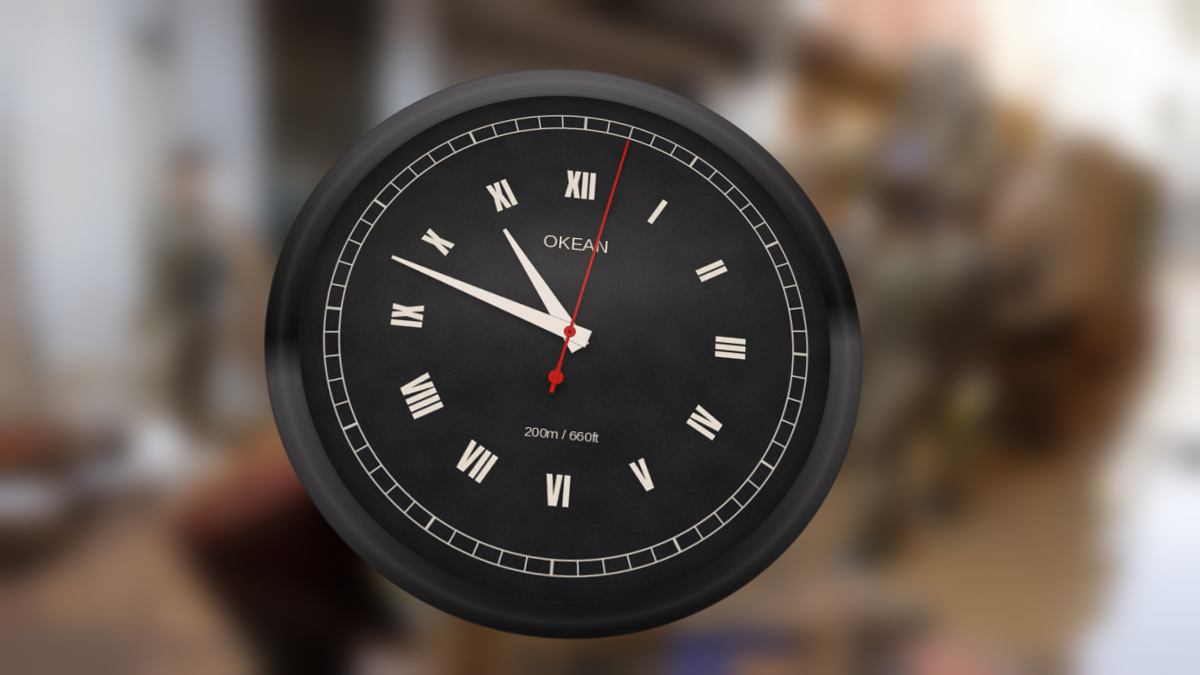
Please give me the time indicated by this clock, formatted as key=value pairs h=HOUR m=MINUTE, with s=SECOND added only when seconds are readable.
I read h=10 m=48 s=2
